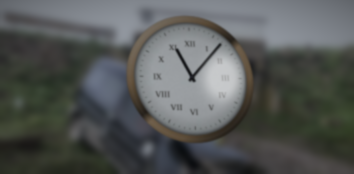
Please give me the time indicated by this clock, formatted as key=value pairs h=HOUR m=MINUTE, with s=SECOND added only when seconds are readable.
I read h=11 m=7
